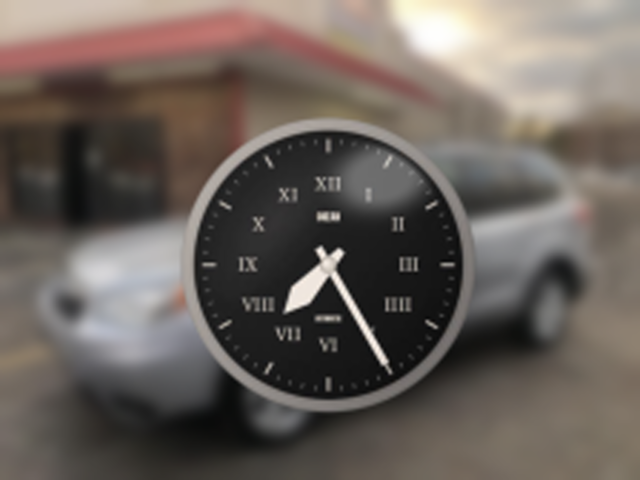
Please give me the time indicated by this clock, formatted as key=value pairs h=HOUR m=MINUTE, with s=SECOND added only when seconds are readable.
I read h=7 m=25
